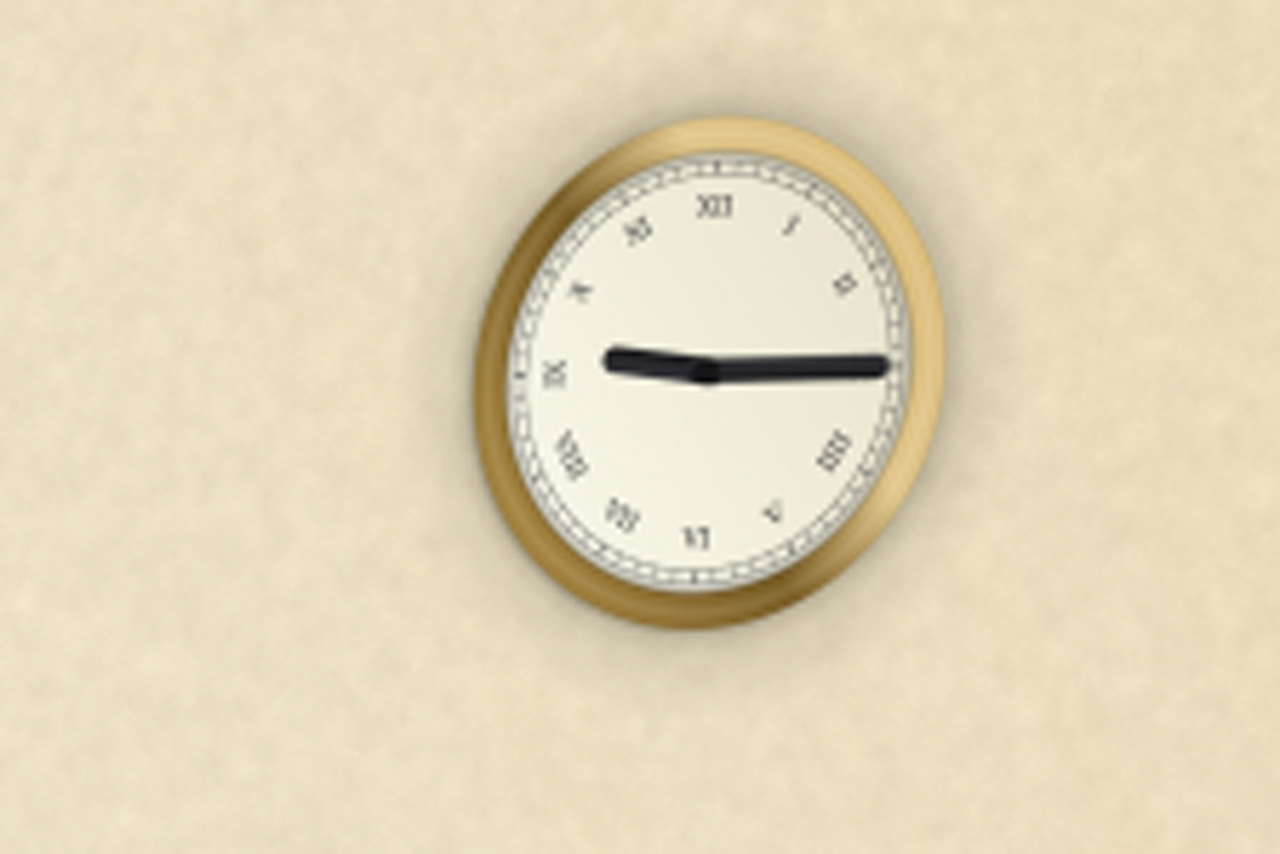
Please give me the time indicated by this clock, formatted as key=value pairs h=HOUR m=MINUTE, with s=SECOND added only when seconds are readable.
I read h=9 m=15
